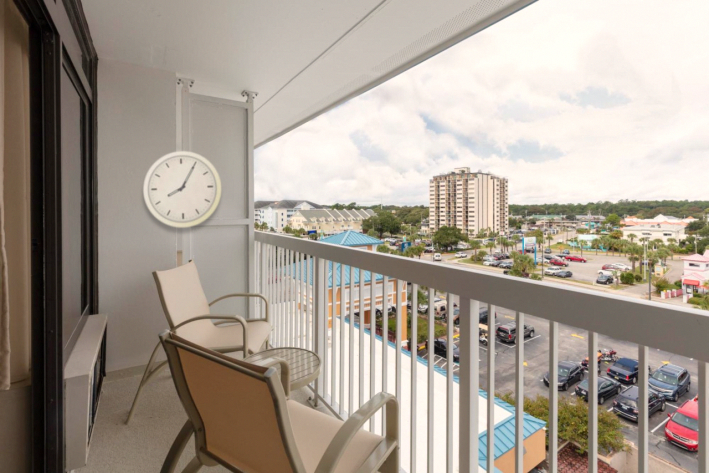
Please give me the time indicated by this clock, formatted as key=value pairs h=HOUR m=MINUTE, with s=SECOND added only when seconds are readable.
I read h=8 m=5
